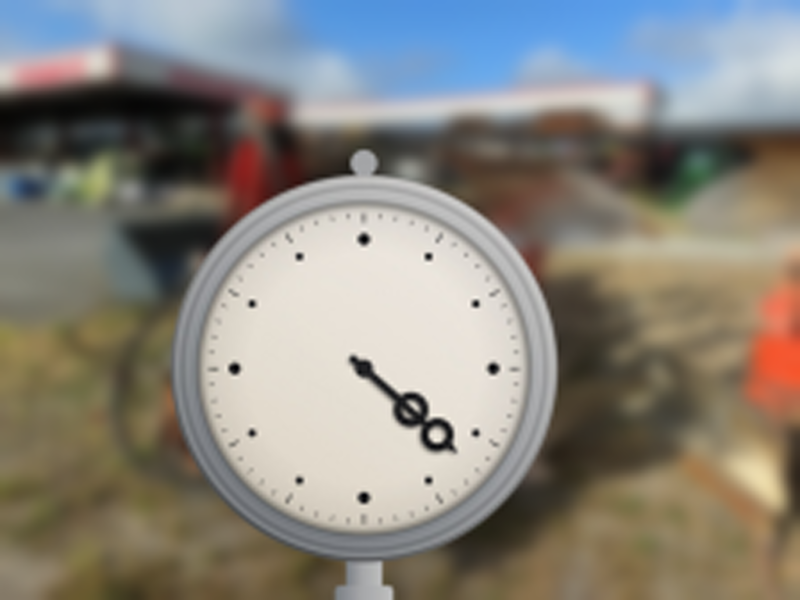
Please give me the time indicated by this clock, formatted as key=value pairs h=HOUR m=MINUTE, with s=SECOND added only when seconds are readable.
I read h=4 m=22
